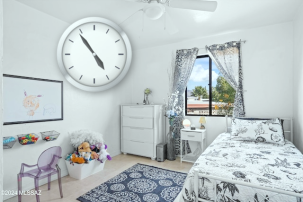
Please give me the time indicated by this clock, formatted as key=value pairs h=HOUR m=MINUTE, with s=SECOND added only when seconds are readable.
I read h=4 m=54
